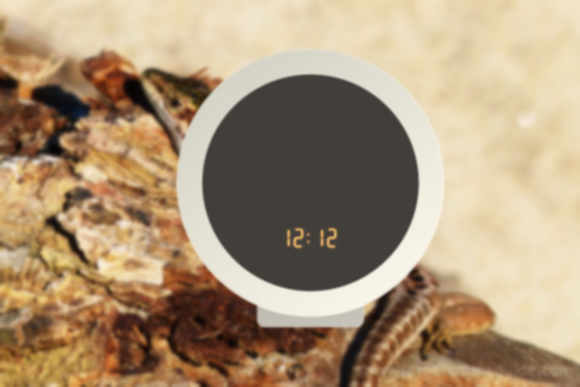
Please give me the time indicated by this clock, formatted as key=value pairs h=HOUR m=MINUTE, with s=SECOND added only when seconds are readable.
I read h=12 m=12
